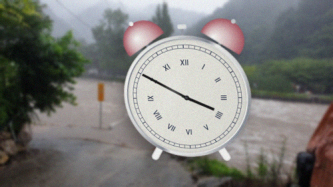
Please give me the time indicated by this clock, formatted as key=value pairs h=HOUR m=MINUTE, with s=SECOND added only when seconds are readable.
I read h=3 m=50
